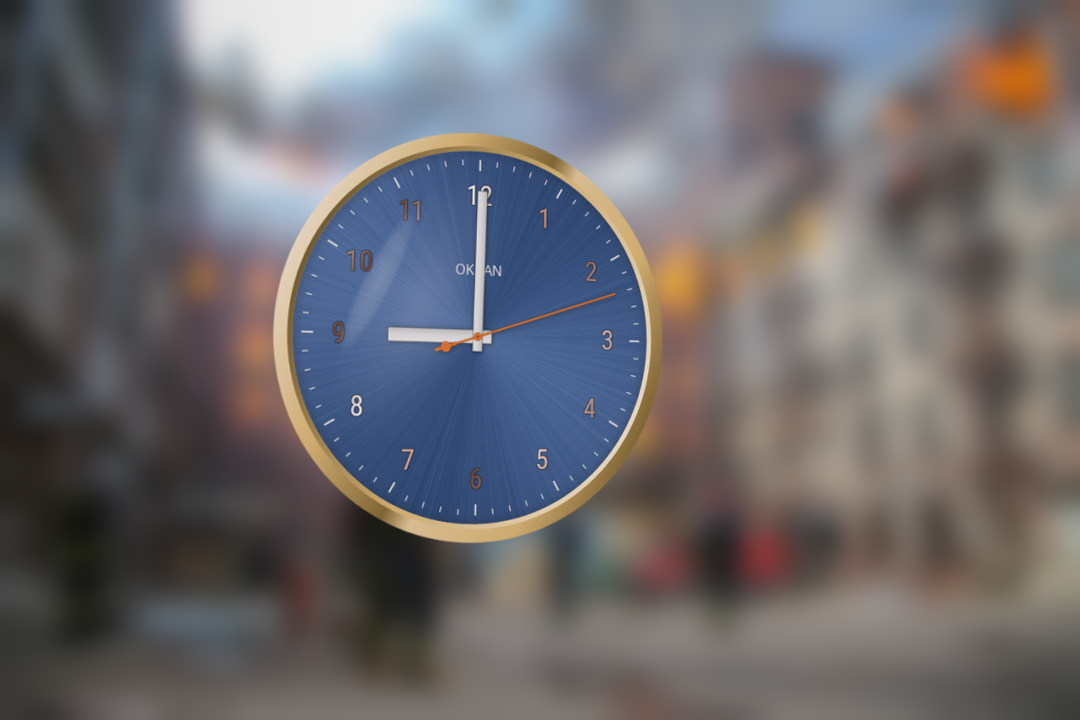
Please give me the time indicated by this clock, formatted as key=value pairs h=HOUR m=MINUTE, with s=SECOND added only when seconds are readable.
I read h=9 m=0 s=12
